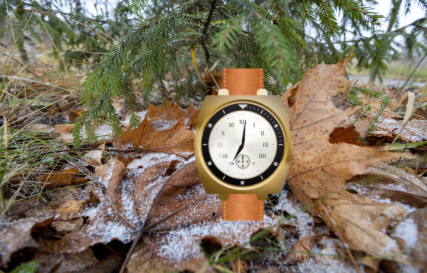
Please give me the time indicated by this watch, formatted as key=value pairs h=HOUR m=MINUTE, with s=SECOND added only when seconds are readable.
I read h=7 m=1
